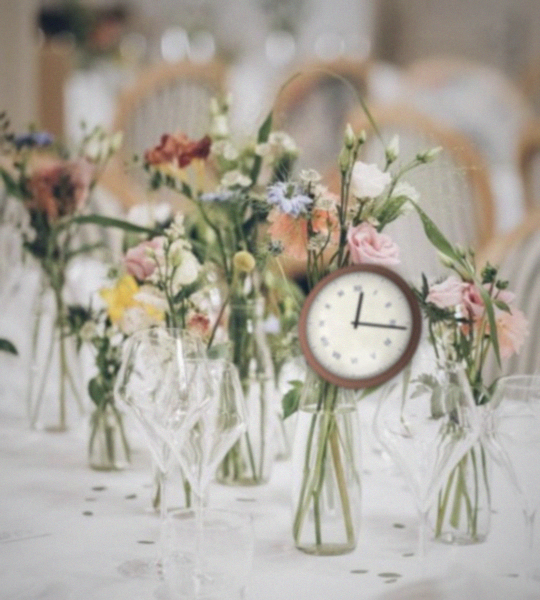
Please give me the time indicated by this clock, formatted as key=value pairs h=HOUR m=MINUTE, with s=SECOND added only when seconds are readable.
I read h=12 m=16
